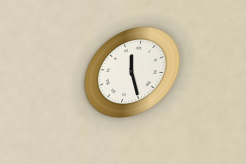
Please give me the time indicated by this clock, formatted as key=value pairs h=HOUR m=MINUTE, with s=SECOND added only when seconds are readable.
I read h=11 m=25
